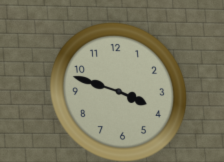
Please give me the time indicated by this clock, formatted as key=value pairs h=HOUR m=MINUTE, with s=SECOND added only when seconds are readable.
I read h=3 m=48
